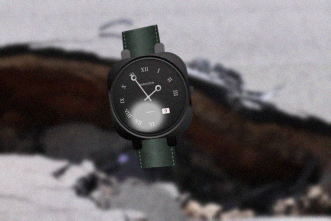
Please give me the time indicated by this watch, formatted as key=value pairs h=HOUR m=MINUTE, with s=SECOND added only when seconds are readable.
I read h=1 m=55
